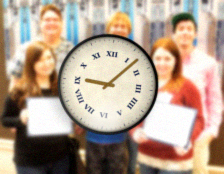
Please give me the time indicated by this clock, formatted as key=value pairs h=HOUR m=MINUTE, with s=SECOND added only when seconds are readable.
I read h=9 m=7
